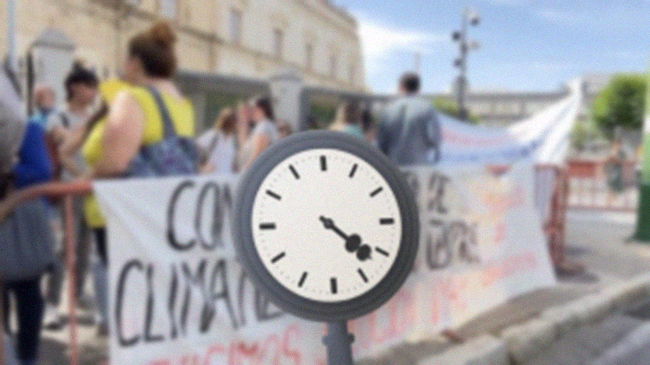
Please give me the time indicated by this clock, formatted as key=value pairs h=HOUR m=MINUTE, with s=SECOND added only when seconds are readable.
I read h=4 m=22
